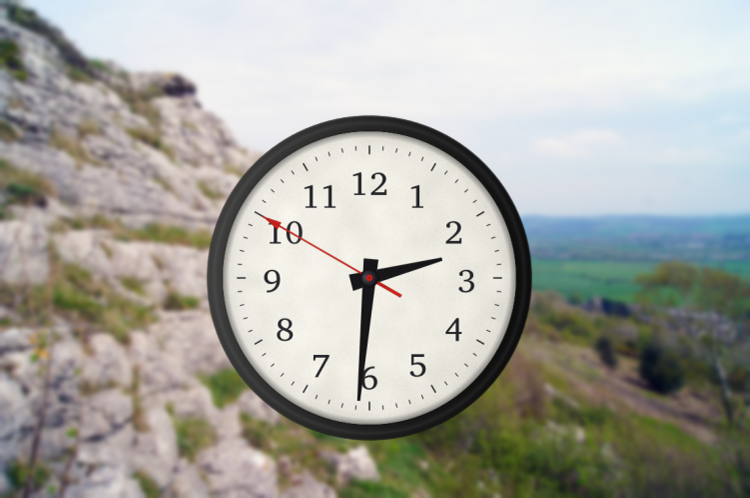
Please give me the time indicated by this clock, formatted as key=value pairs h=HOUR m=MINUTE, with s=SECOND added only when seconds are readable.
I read h=2 m=30 s=50
